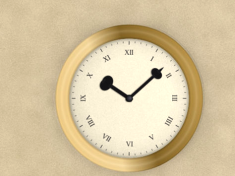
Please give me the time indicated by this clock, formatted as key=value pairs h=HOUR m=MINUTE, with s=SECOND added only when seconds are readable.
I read h=10 m=8
